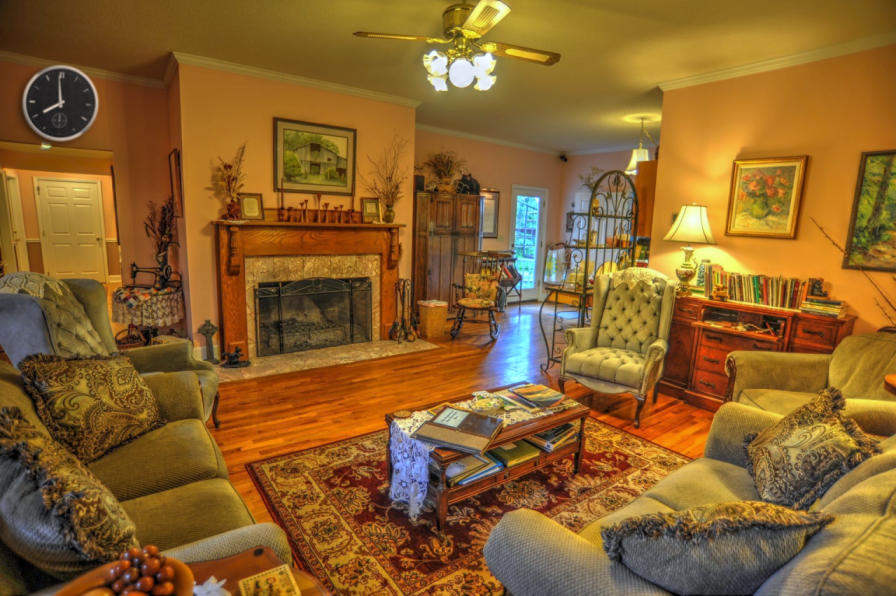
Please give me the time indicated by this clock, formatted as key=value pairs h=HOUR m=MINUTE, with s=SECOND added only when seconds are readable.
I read h=7 m=59
